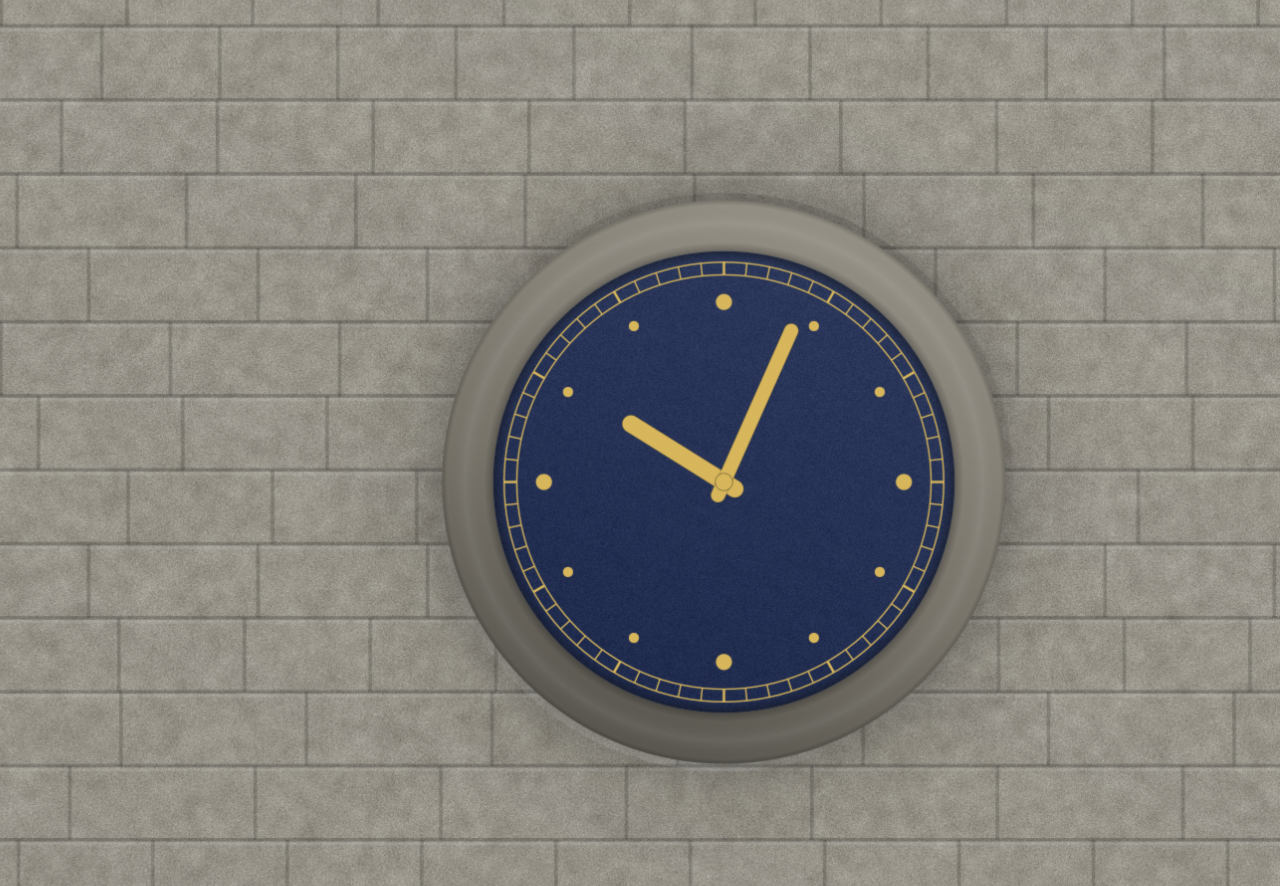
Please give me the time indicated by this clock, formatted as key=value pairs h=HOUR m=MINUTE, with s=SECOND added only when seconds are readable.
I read h=10 m=4
